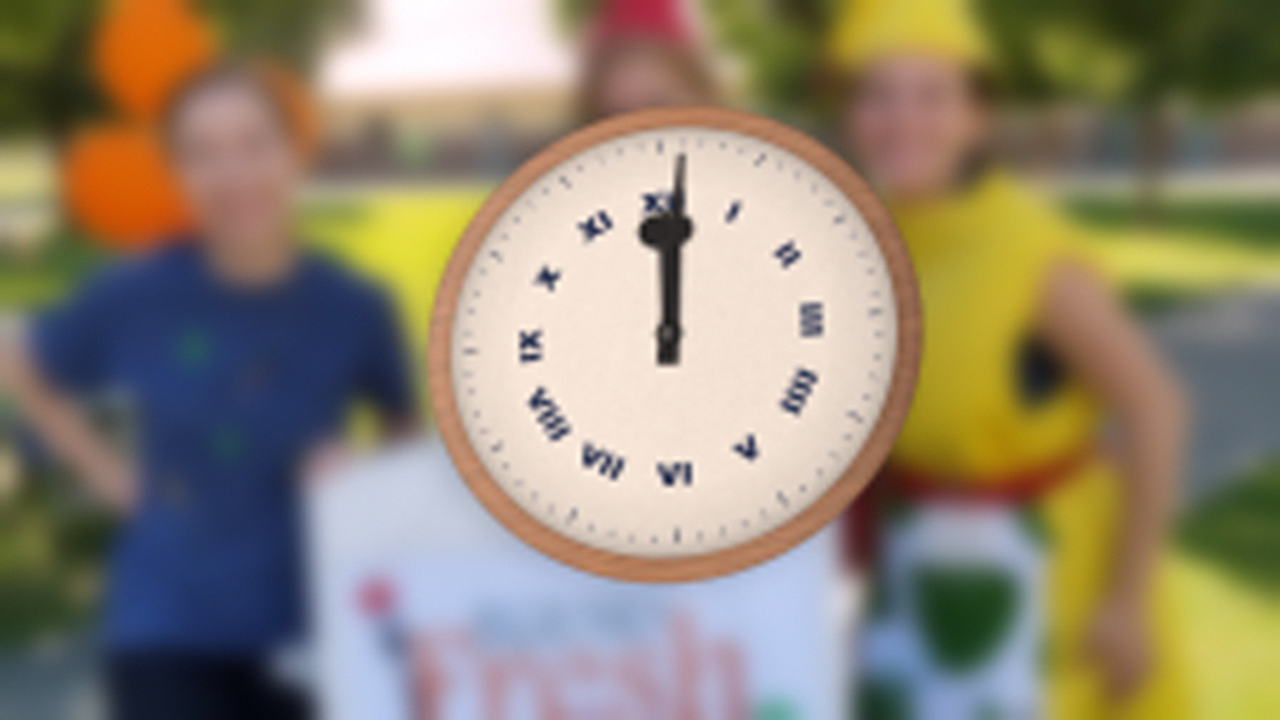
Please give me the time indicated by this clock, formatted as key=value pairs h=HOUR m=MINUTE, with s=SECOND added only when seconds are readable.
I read h=12 m=1
